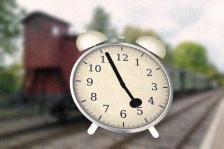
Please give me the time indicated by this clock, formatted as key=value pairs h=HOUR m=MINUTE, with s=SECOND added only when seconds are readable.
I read h=4 m=56
